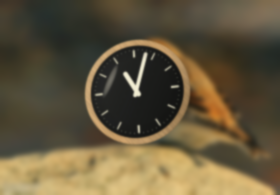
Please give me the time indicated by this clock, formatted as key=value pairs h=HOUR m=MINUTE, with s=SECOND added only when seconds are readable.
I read h=11 m=3
